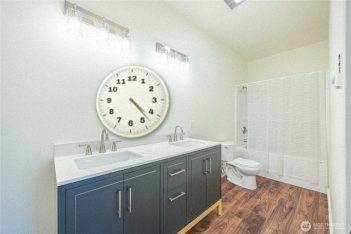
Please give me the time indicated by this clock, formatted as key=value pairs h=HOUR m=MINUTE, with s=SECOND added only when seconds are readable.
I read h=4 m=23
